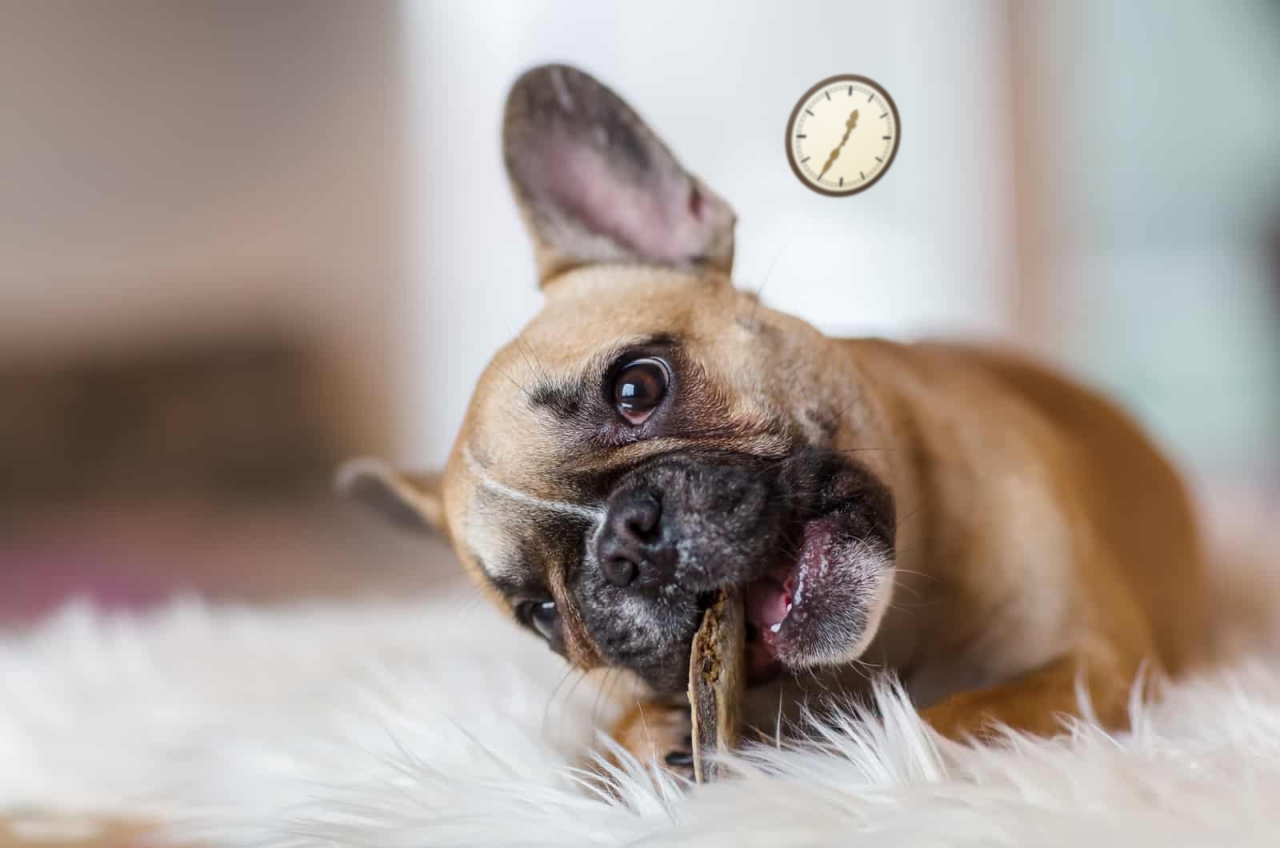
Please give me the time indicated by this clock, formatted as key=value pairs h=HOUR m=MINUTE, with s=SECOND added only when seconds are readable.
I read h=12 m=35
